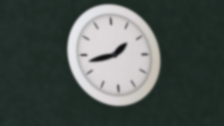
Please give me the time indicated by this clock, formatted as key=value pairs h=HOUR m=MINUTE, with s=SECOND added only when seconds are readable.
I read h=1 m=43
